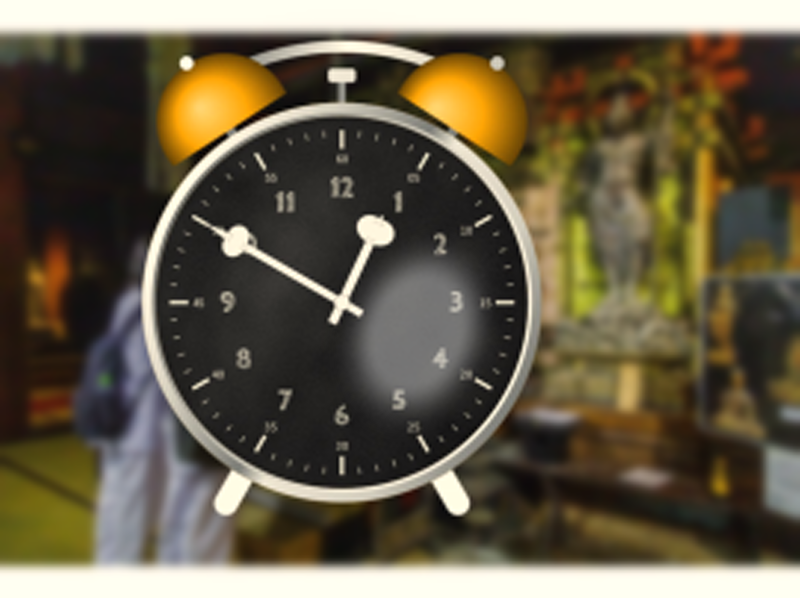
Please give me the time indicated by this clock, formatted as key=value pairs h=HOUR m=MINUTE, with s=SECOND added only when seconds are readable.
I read h=12 m=50
